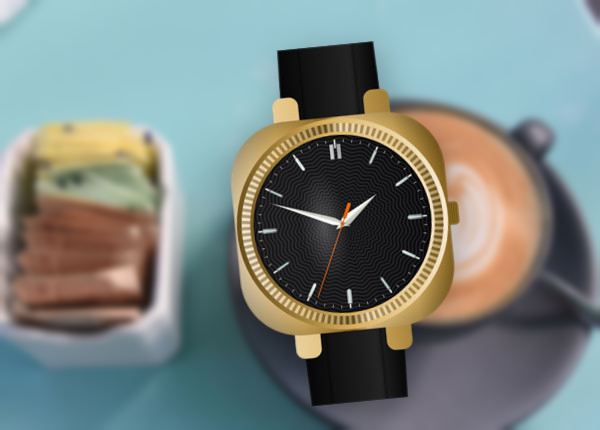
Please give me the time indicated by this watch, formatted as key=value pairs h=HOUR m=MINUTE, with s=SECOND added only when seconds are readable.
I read h=1 m=48 s=34
